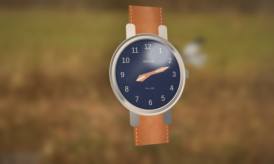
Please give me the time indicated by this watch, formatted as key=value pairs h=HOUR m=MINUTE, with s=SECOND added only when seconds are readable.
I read h=8 m=12
